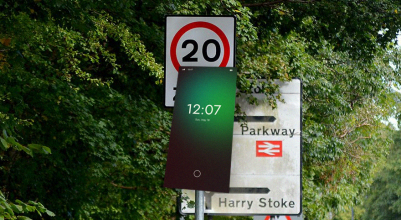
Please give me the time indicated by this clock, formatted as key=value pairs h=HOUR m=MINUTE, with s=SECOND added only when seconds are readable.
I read h=12 m=7
